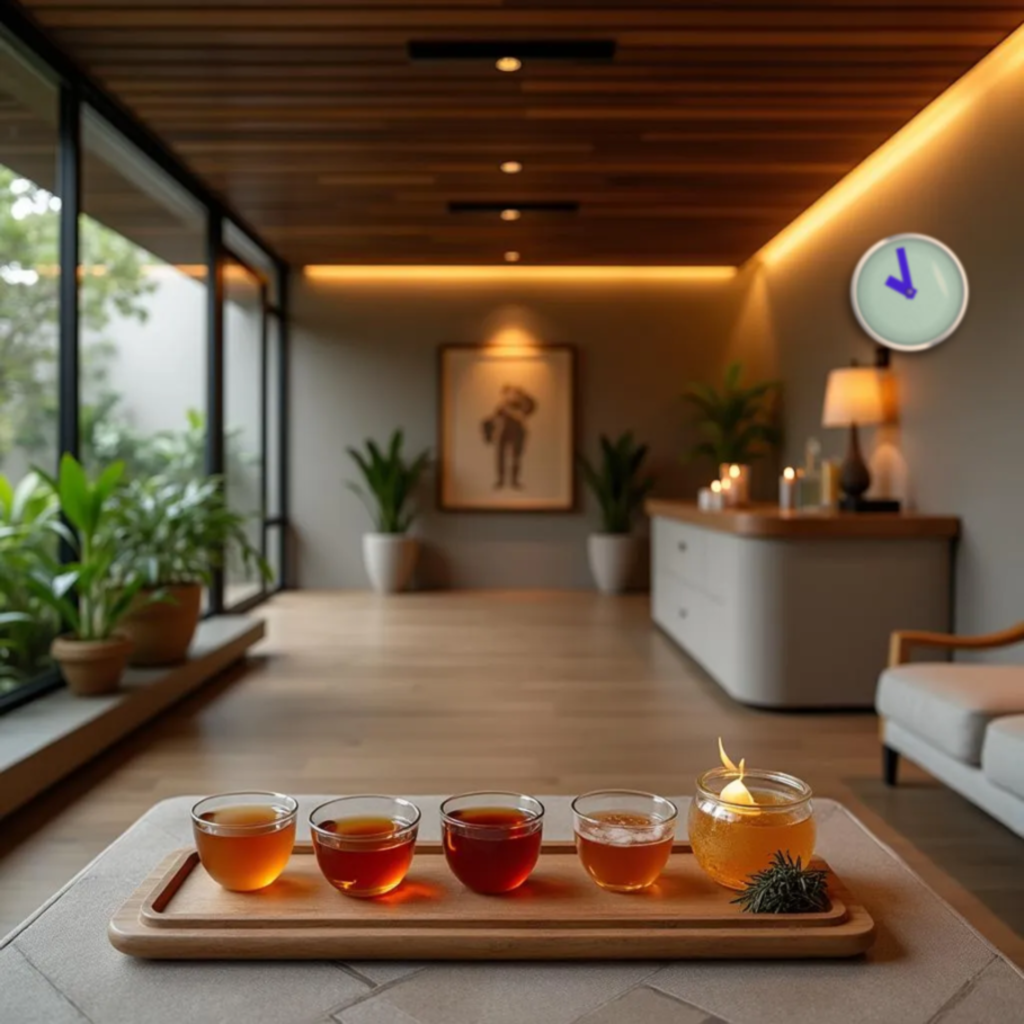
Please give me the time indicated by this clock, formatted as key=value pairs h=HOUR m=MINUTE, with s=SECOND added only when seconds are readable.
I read h=9 m=58
